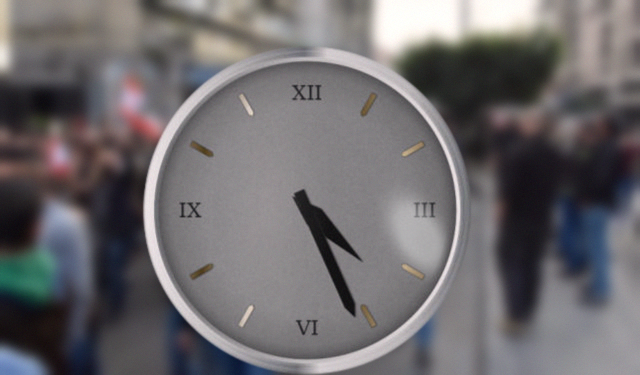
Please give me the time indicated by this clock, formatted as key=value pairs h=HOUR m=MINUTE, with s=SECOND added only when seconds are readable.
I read h=4 m=26
